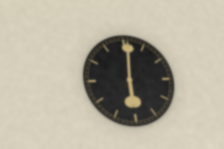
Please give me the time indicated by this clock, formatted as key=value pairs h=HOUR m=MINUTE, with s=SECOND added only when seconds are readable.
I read h=6 m=1
